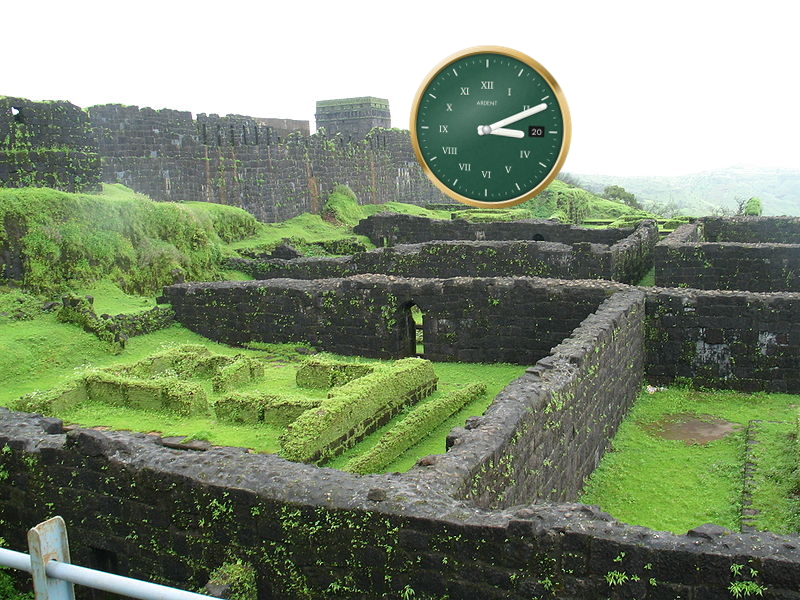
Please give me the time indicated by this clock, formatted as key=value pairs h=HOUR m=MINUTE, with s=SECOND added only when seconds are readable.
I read h=3 m=11
